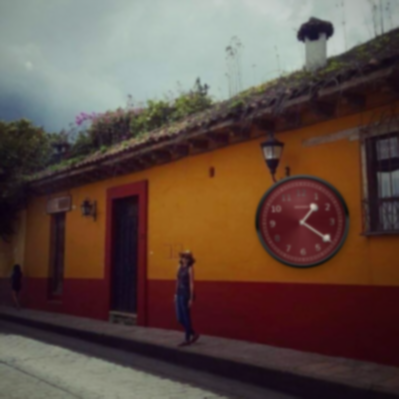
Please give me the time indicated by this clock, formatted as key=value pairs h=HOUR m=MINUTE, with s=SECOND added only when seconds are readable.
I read h=1 m=21
